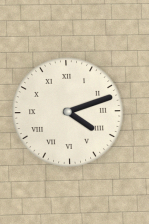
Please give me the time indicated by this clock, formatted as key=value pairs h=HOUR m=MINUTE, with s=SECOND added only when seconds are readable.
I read h=4 m=12
